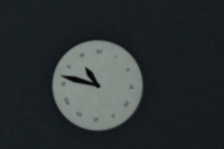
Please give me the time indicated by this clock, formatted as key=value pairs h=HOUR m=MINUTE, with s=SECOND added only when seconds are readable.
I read h=10 m=47
